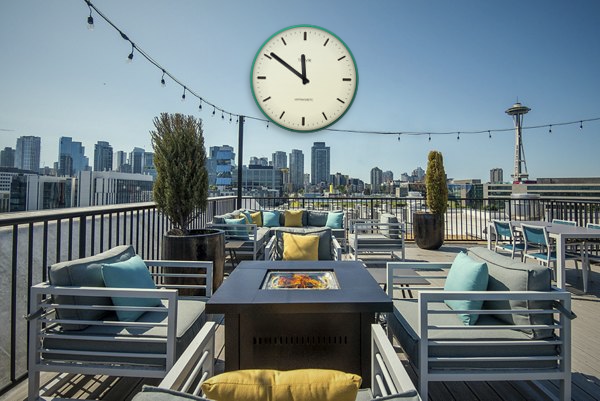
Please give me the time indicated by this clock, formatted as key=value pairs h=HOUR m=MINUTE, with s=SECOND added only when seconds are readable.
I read h=11 m=51
